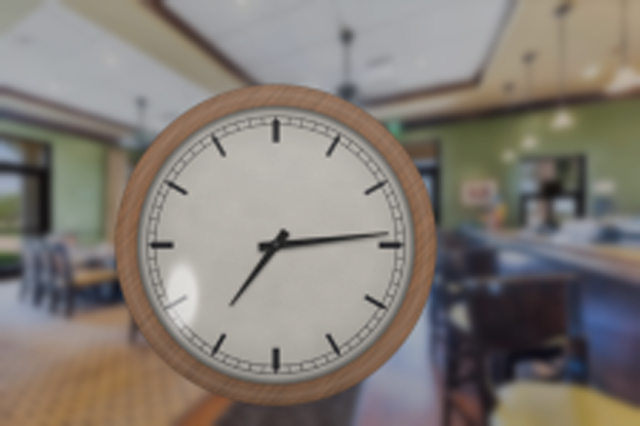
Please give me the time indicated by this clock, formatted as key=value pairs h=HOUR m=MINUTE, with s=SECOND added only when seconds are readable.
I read h=7 m=14
